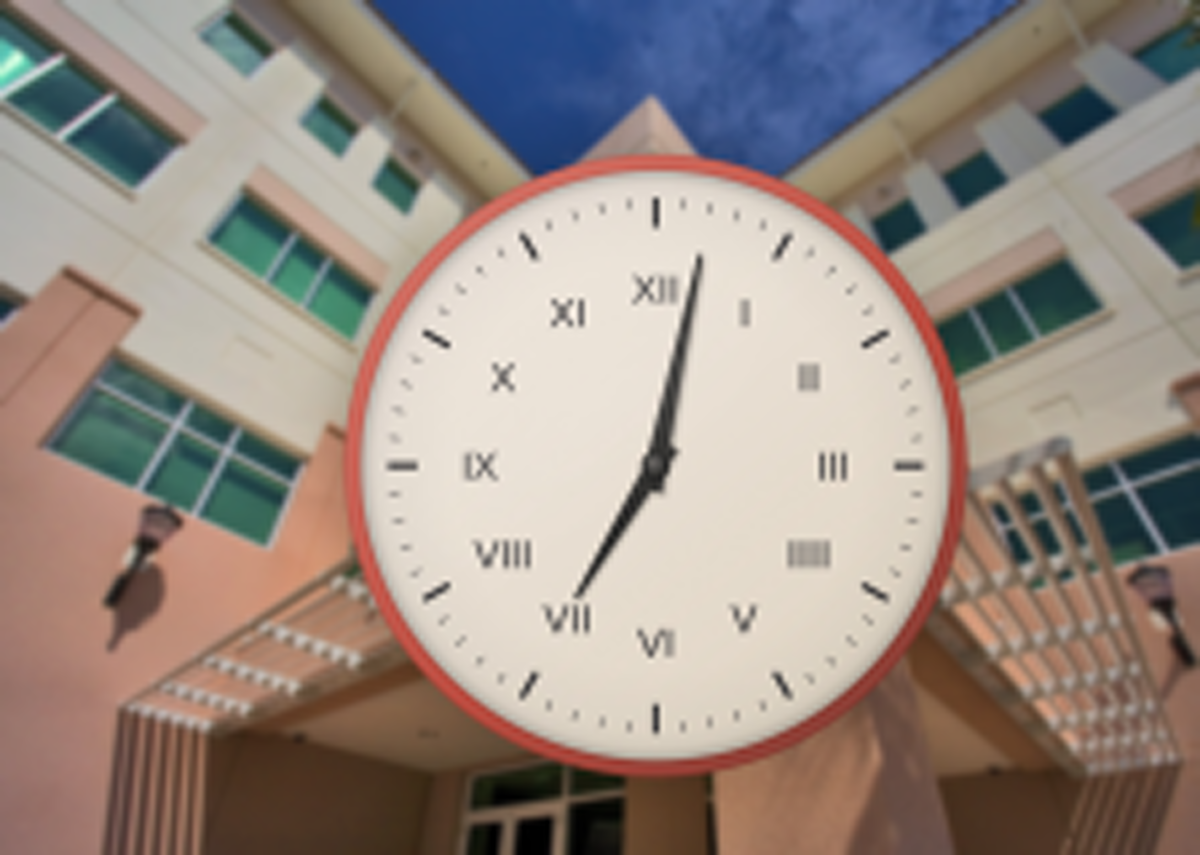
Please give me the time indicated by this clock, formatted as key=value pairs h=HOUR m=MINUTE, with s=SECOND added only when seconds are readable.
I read h=7 m=2
